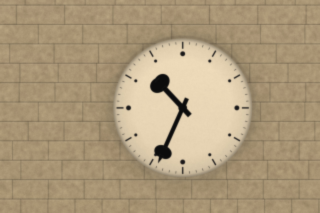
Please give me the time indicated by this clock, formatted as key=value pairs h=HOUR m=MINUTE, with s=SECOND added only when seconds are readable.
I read h=10 m=34
